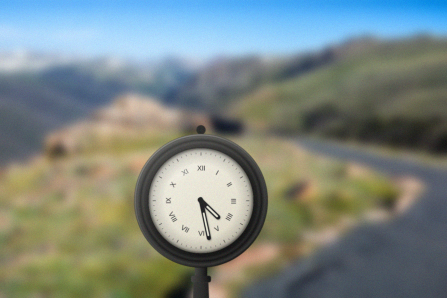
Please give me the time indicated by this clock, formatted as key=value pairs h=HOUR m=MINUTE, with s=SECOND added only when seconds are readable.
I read h=4 m=28
